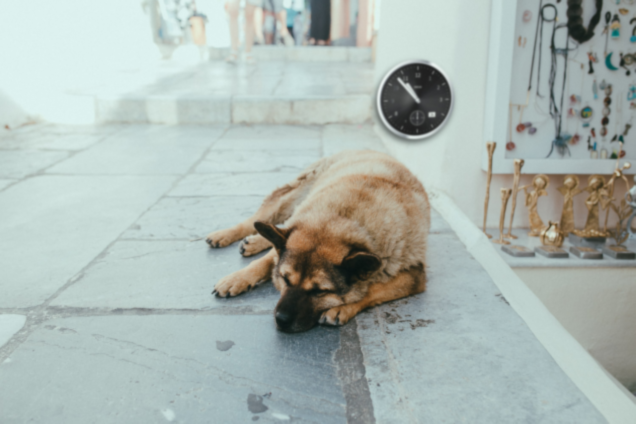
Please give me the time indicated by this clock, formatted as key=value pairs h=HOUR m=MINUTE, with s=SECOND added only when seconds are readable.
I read h=10 m=53
